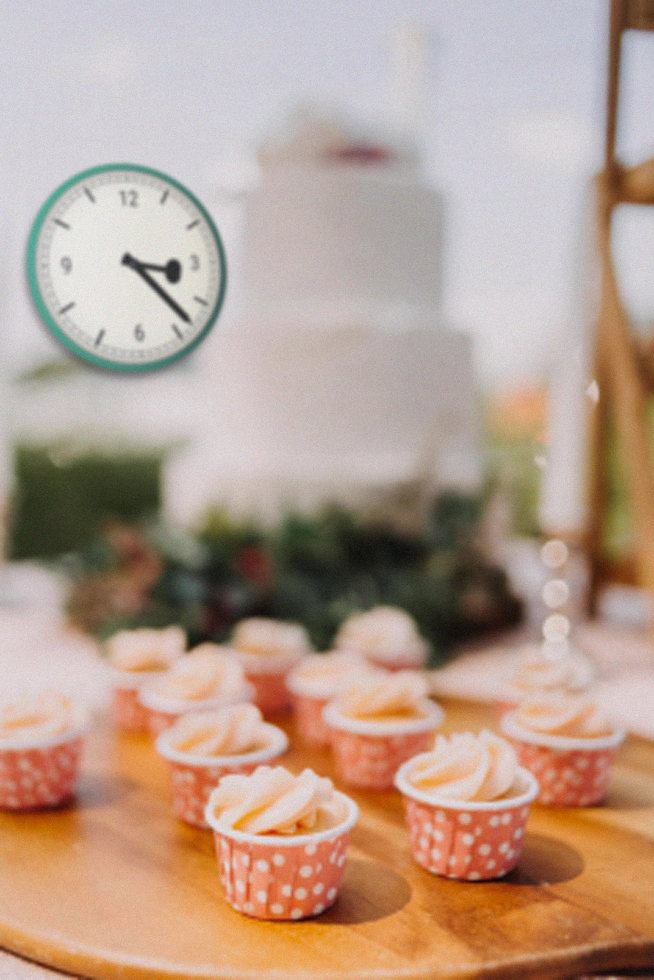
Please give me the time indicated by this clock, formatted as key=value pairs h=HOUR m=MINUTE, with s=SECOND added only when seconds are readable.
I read h=3 m=23
